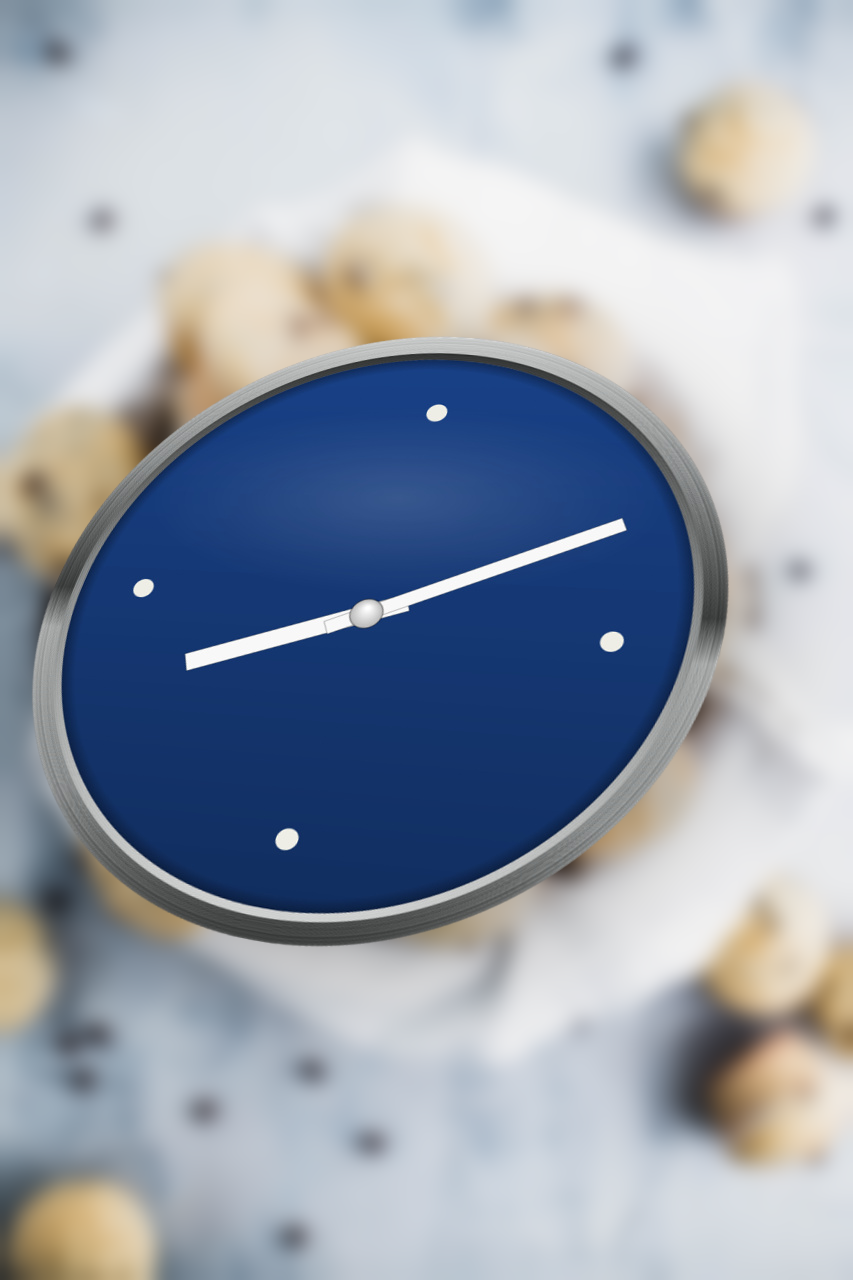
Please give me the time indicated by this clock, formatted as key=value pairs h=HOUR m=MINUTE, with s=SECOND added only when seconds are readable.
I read h=8 m=10
